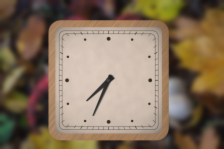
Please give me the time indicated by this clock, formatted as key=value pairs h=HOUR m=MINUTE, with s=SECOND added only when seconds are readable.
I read h=7 m=34
